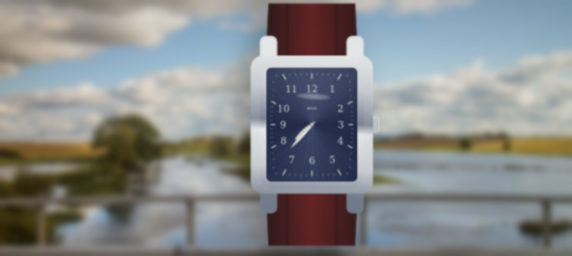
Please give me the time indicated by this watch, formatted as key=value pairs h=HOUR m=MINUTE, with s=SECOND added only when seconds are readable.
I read h=7 m=37
